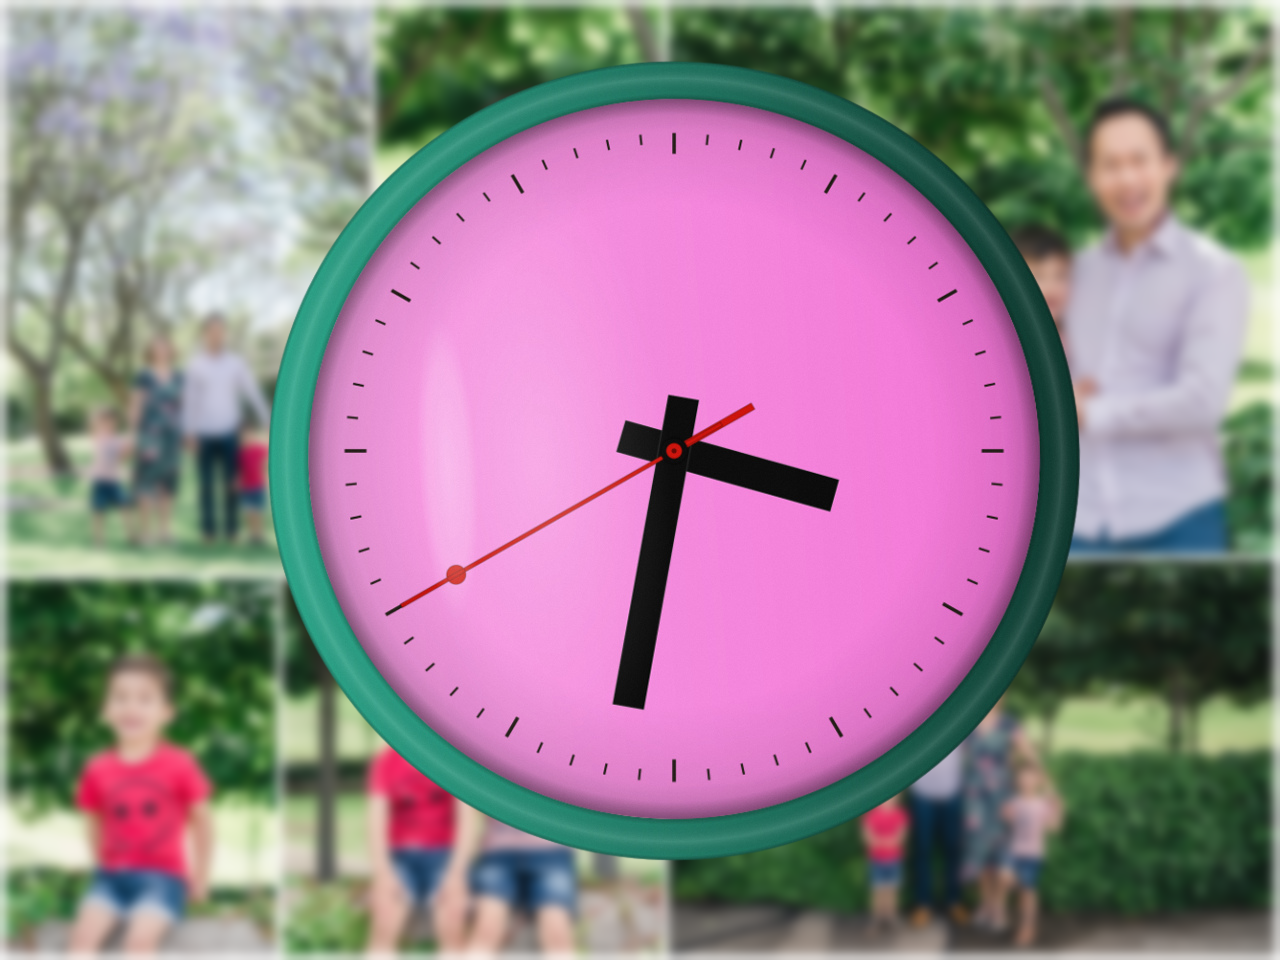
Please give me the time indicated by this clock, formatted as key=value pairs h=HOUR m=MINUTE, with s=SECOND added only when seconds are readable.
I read h=3 m=31 s=40
